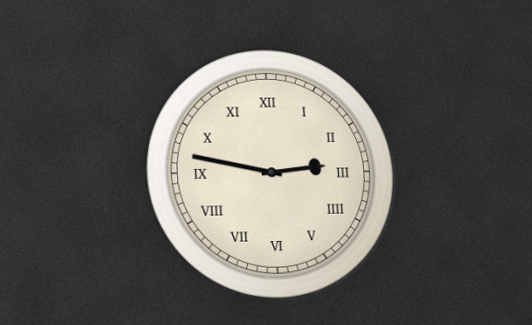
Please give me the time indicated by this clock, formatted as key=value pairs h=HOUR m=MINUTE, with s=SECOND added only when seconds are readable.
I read h=2 m=47
